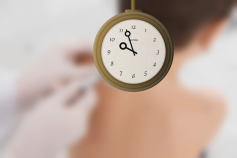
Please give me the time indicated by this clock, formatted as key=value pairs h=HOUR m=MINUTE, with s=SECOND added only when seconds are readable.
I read h=9 m=57
